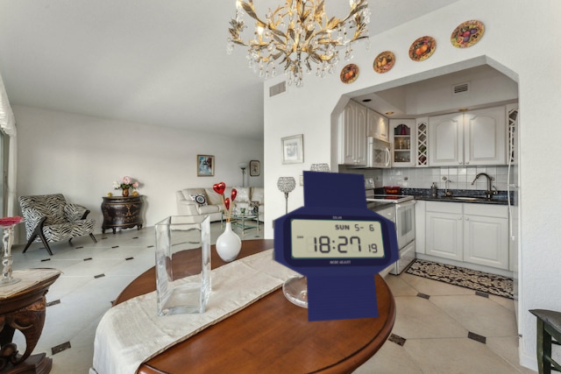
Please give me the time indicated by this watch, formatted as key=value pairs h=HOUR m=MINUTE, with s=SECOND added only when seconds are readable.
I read h=18 m=27
